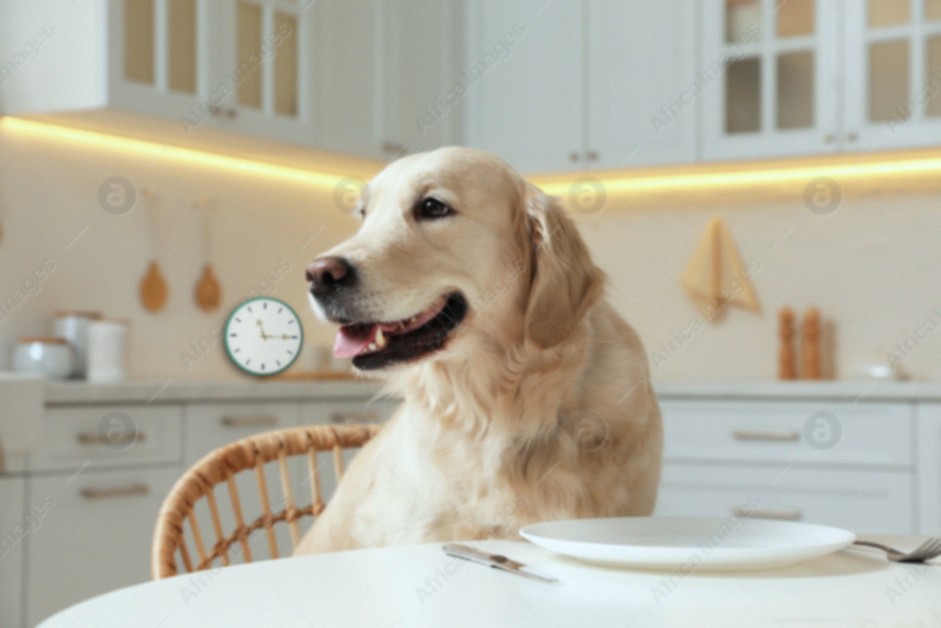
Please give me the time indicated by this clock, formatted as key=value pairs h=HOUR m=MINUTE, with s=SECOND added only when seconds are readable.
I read h=11 m=15
